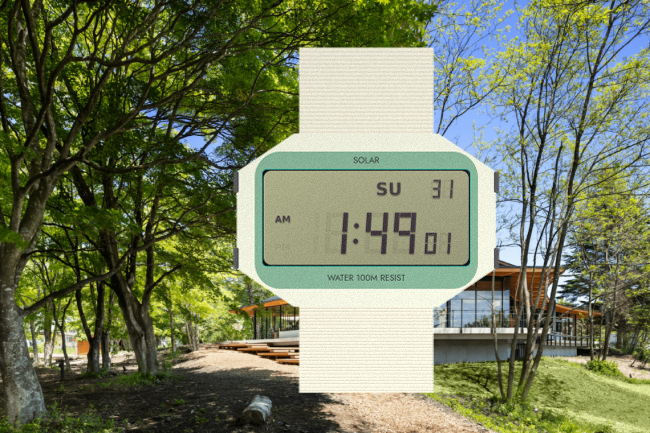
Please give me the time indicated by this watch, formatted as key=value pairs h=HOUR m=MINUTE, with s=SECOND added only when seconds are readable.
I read h=1 m=49 s=1
